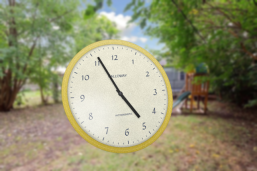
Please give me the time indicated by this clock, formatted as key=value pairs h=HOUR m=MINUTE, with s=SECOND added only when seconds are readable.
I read h=4 m=56
